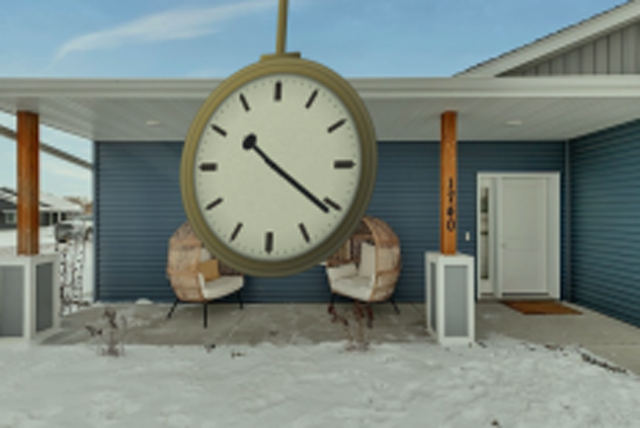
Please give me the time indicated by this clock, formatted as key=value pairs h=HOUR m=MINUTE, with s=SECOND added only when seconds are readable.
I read h=10 m=21
